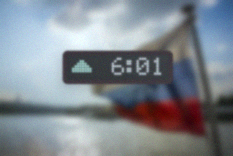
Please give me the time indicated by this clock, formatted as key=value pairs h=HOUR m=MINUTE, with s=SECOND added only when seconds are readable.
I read h=6 m=1
